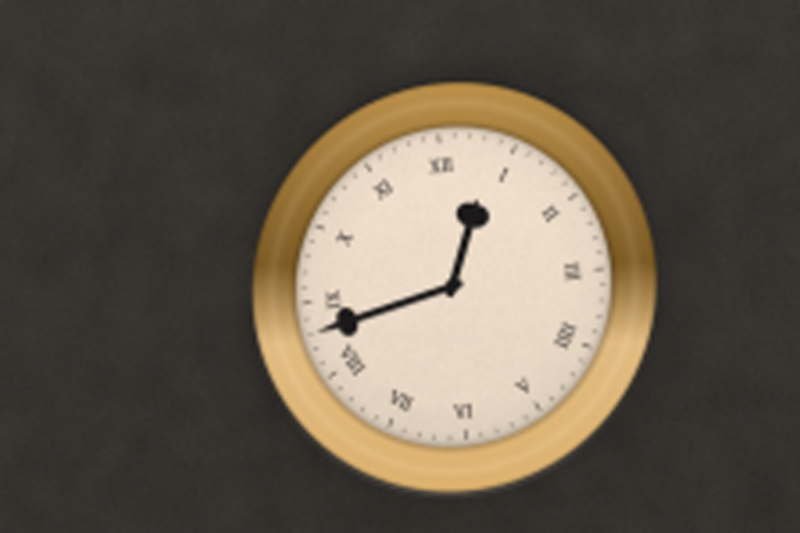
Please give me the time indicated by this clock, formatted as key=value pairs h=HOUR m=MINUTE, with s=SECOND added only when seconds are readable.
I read h=12 m=43
